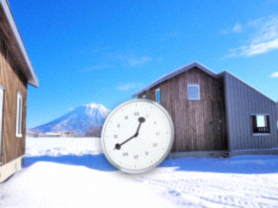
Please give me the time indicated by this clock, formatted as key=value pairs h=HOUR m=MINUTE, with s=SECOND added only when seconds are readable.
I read h=12 m=40
